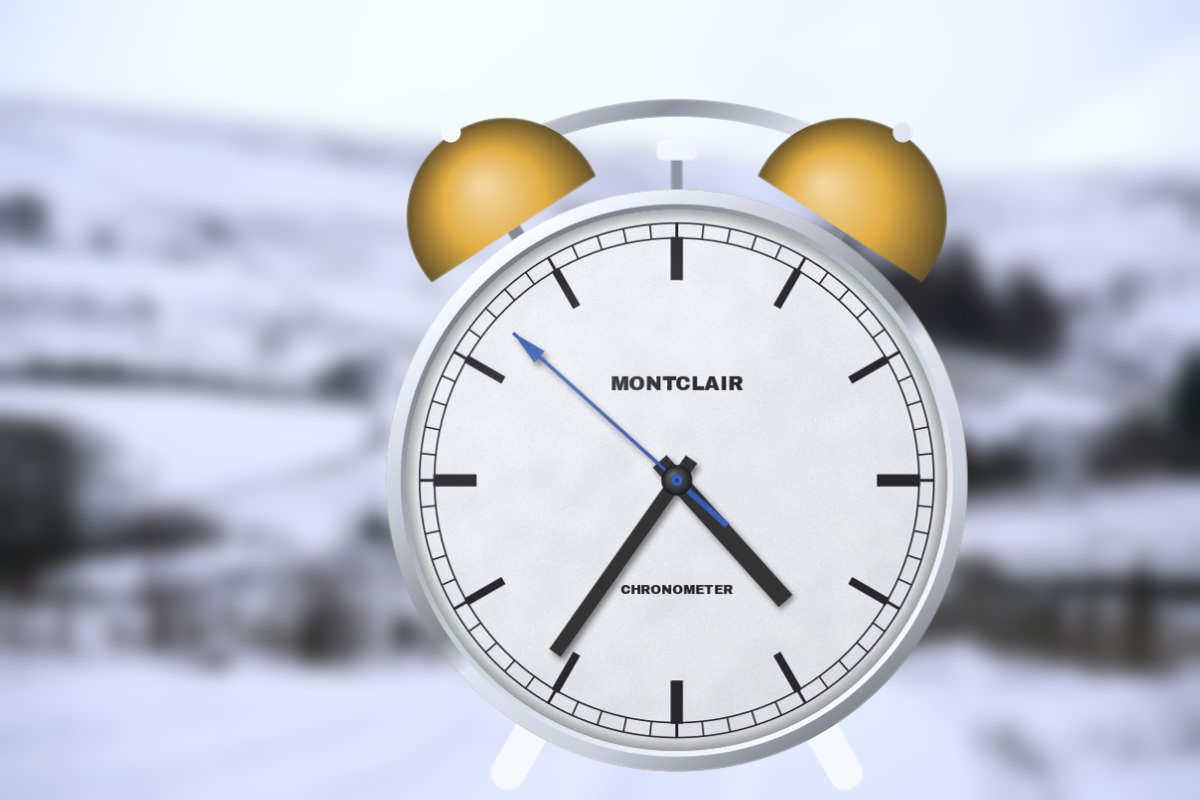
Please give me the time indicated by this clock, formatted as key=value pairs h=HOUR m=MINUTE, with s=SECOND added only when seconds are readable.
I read h=4 m=35 s=52
